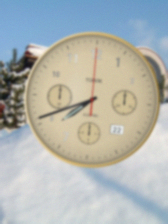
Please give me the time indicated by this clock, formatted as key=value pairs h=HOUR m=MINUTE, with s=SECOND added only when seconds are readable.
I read h=7 m=41
